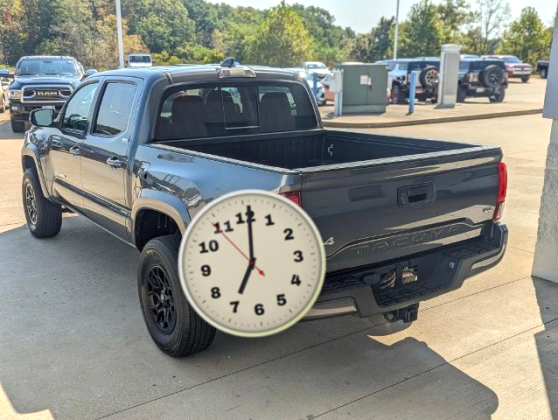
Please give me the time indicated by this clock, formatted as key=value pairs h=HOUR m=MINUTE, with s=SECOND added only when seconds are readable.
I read h=7 m=0 s=54
